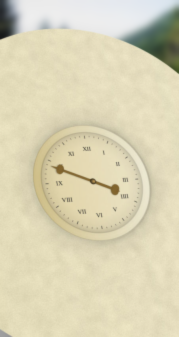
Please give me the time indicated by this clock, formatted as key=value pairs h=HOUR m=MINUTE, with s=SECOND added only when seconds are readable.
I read h=3 m=49
